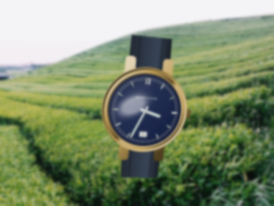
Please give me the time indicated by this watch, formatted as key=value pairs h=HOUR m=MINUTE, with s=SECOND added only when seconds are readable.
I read h=3 m=34
